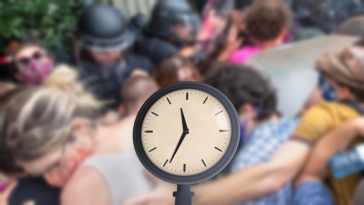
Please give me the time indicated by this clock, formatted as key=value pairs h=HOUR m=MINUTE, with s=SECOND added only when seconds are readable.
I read h=11 m=34
